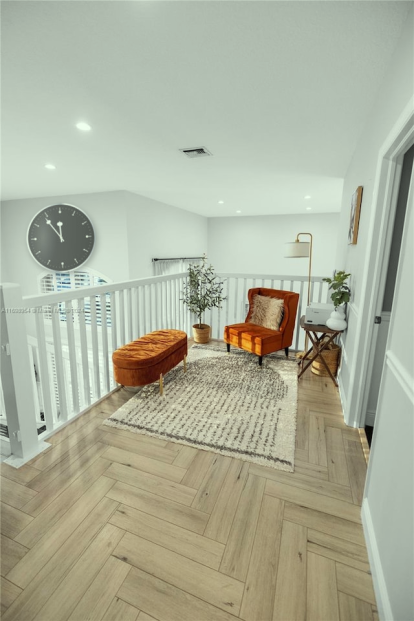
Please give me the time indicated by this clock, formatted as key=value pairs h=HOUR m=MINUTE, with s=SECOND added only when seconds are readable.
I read h=11 m=54
